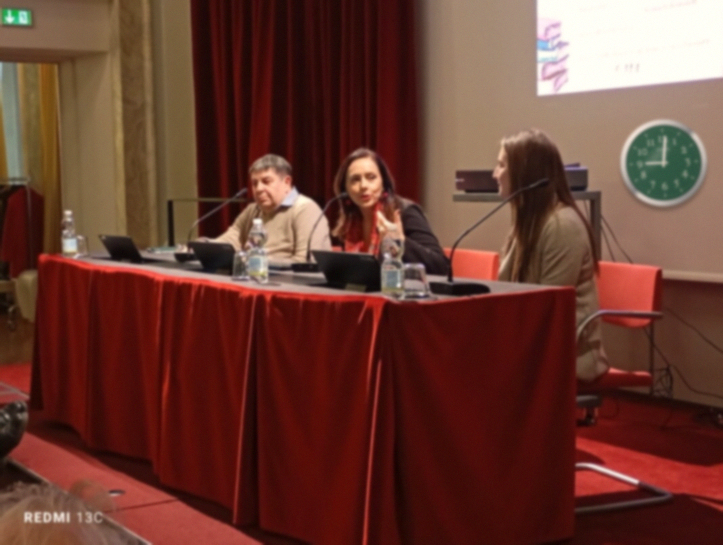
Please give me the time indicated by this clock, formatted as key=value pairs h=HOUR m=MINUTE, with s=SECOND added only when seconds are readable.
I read h=9 m=1
